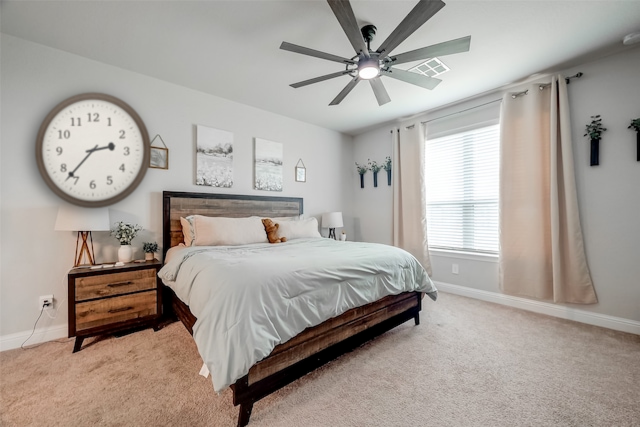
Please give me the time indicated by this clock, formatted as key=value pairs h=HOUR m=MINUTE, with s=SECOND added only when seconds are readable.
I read h=2 m=37
